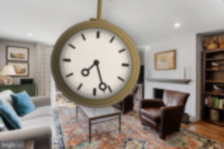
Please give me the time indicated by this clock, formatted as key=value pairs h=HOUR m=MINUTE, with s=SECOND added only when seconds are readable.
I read h=7 m=27
